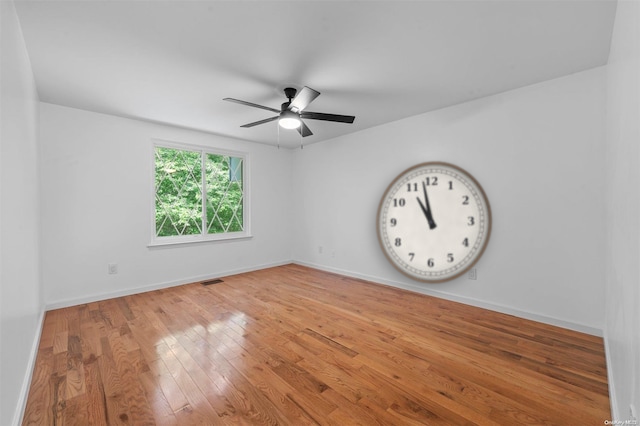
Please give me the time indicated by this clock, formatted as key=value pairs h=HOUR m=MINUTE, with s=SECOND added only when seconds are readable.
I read h=10 m=58
